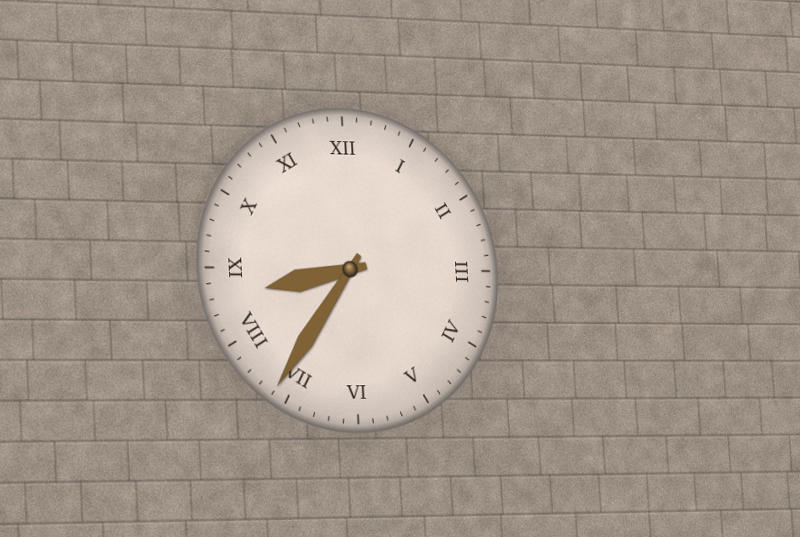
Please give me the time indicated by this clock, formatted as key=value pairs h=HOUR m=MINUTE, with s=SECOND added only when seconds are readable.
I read h=8 m=36
